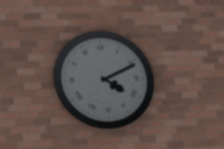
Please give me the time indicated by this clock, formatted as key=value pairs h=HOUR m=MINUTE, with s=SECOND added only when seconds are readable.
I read h=4 m=11
